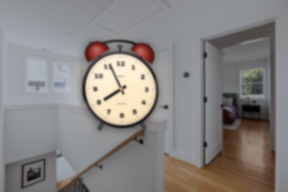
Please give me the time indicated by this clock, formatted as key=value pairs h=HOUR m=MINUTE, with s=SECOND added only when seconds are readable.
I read h=7 m=56
